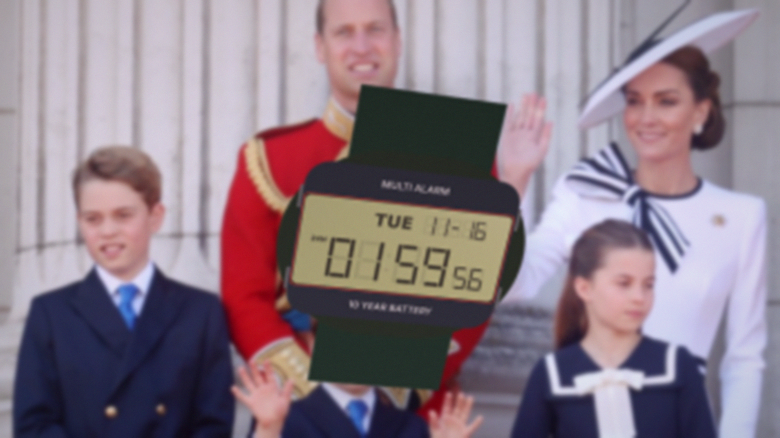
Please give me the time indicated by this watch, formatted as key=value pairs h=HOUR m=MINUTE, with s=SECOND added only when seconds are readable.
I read h=1 m=59 s=56
